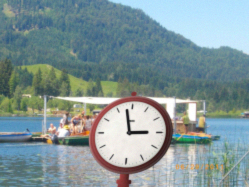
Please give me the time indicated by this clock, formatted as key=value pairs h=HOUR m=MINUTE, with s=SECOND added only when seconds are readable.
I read h=2 m=58
